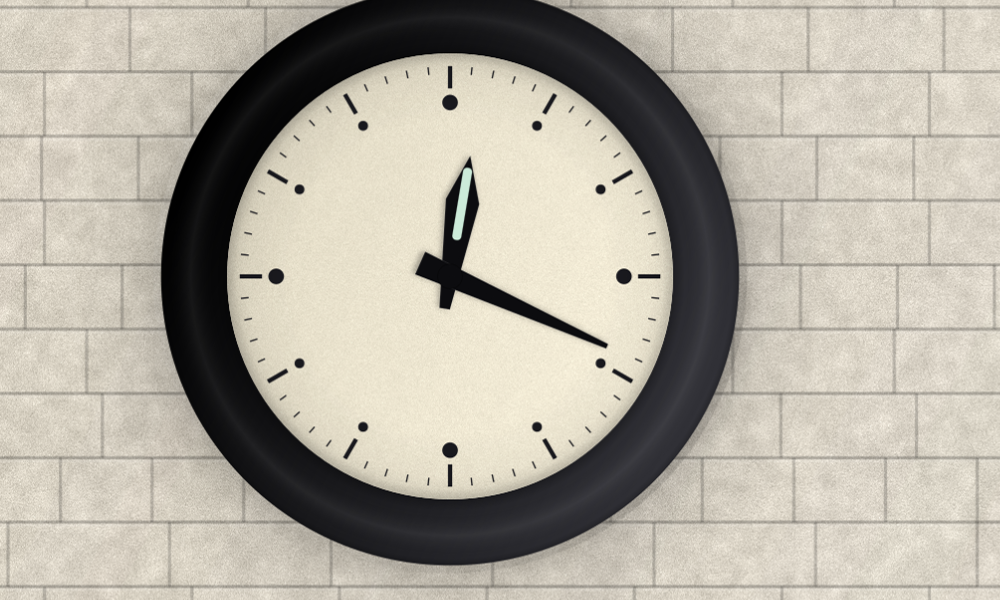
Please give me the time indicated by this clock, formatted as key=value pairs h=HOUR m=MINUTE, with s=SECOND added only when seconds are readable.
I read h=12 m=19
